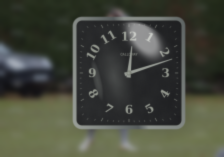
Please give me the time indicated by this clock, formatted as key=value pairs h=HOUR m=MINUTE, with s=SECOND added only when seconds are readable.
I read h=12 m=12
